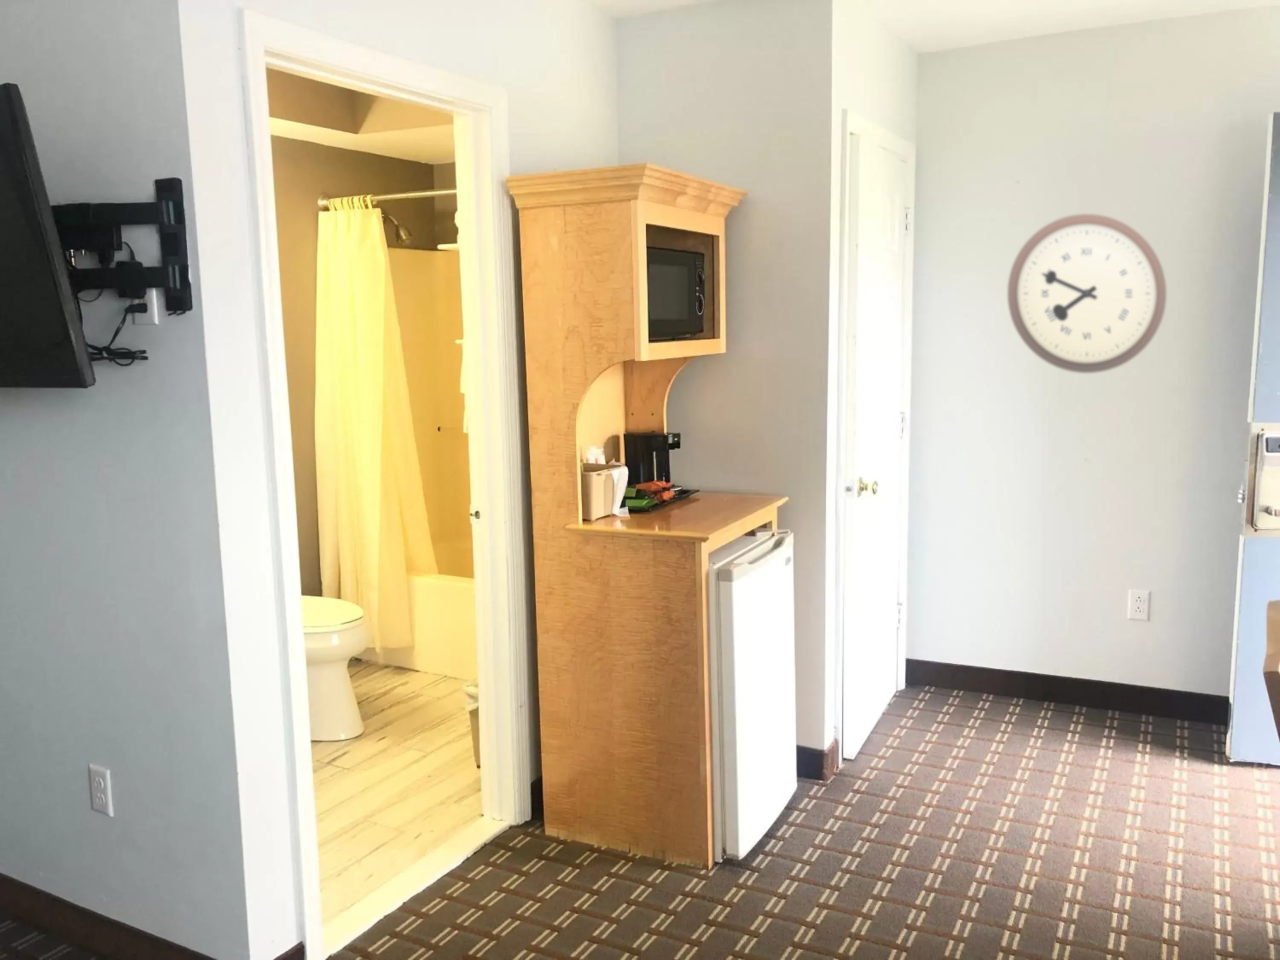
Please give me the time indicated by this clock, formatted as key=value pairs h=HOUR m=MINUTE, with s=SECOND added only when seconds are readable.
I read h=7 m=49
